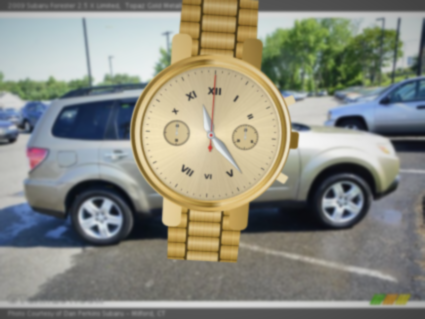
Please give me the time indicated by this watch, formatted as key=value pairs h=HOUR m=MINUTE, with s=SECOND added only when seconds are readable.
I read h=11 m=23
